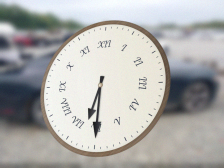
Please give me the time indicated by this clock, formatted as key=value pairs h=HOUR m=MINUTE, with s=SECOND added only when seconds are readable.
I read h=6 m=30
